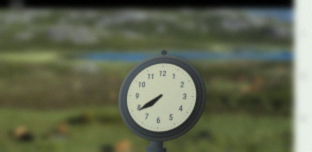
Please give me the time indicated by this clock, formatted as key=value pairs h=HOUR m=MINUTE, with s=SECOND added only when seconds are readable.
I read h=7 m=39
